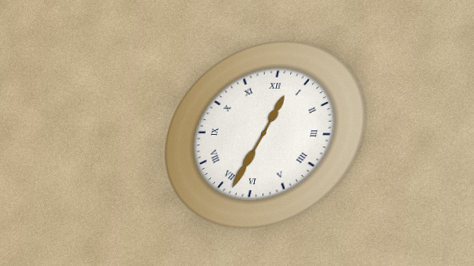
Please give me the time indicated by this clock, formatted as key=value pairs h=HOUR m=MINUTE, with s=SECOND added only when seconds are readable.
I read h=12 m=33
